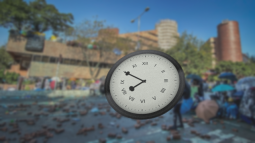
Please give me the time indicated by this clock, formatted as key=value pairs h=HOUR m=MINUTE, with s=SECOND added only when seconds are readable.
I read h=7 m=50
